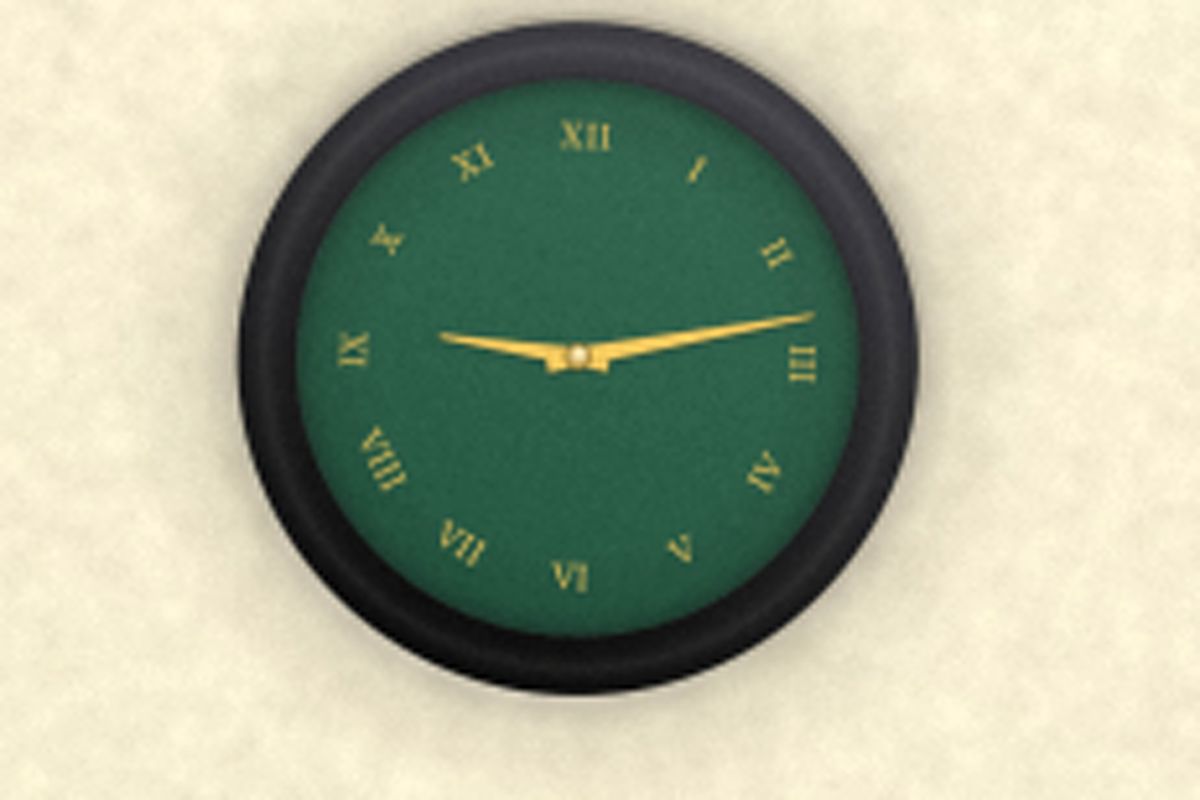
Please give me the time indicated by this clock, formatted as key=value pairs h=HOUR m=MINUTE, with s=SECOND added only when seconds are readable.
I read h=9 m=13
